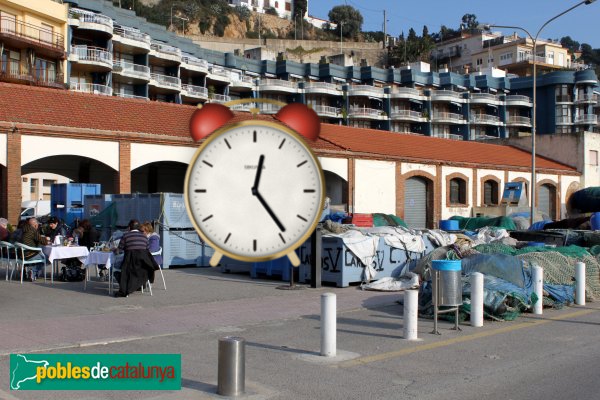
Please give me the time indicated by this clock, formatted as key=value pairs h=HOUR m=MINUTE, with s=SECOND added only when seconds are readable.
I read h=12 m=24
